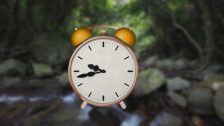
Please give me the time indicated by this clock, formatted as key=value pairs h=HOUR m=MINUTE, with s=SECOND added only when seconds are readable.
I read h=9 m=43
